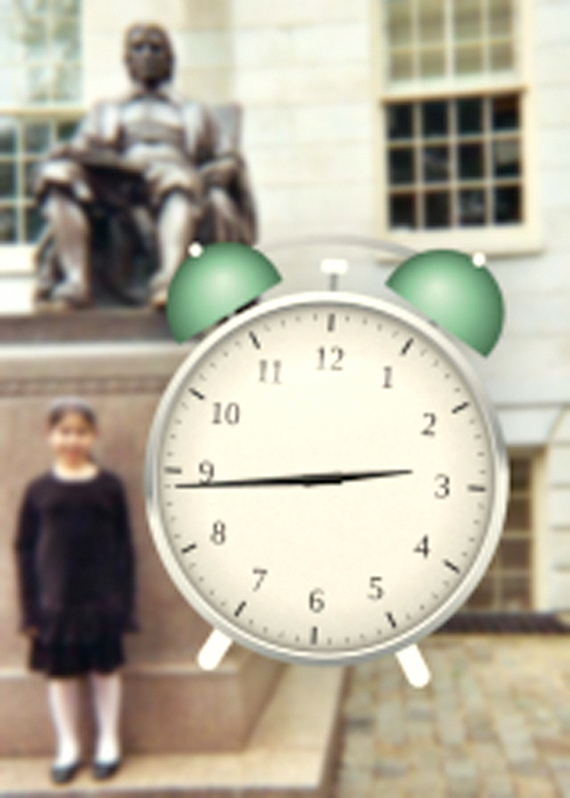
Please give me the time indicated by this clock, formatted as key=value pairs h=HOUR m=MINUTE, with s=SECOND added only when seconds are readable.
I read h=2 m=44
